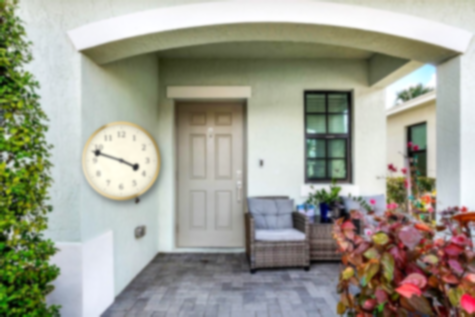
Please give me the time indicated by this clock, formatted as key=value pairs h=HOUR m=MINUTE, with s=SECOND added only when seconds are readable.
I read h=3 m=48
